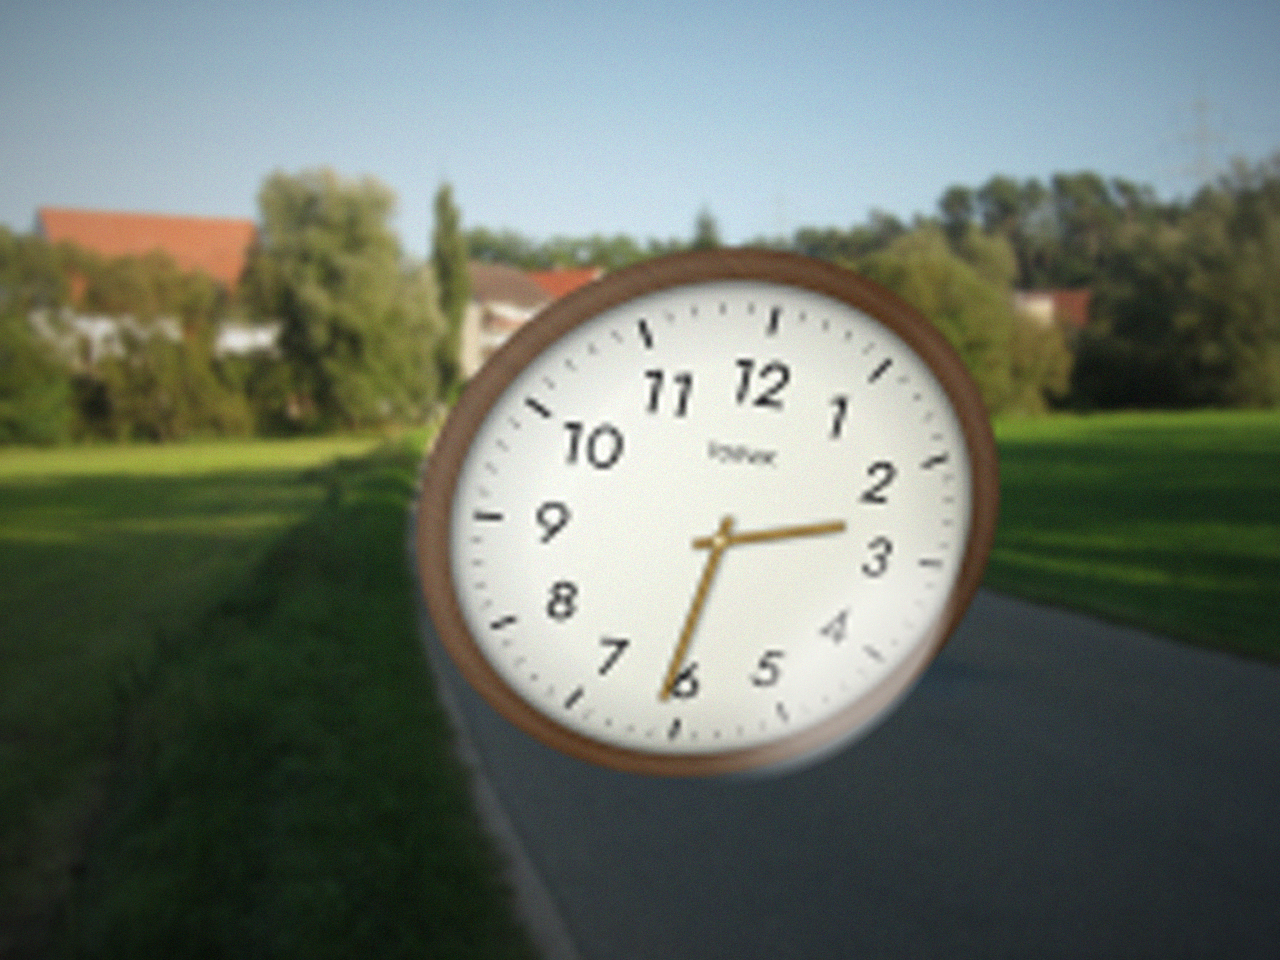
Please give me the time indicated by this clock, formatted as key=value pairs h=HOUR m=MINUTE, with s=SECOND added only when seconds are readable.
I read h=2 m=31
